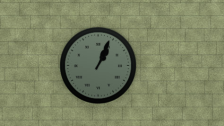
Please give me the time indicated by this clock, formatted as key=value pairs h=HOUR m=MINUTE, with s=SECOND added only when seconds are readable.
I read h=1 m=4
